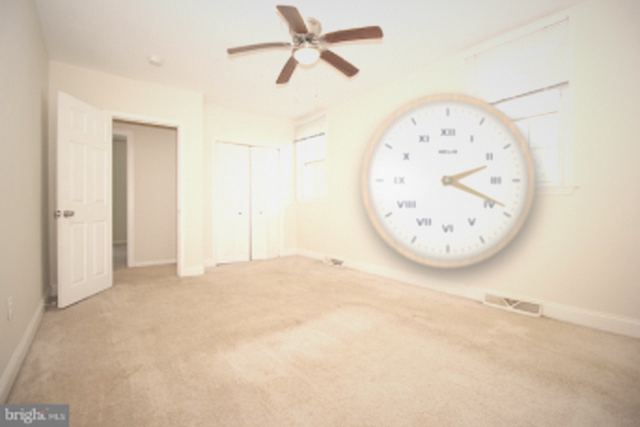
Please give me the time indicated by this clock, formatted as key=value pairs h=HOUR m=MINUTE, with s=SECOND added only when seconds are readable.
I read h=2 m=19
